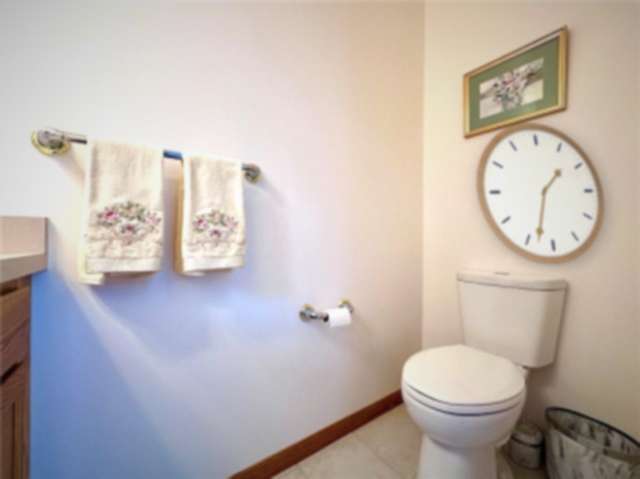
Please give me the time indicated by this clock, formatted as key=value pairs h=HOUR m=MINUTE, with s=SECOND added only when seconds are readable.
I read h=1 m=33
